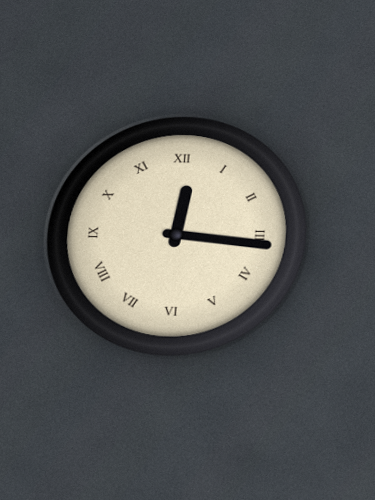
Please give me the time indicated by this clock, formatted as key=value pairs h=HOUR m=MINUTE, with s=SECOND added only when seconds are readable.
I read h=12 m=16
